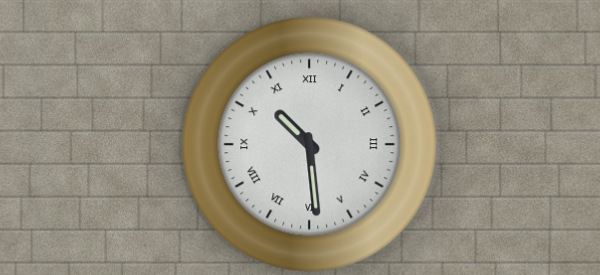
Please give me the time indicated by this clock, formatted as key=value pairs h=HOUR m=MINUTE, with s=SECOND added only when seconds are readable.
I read h=10 m=29
